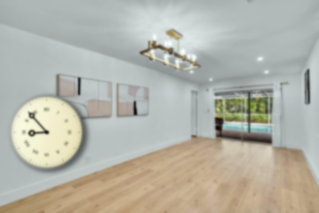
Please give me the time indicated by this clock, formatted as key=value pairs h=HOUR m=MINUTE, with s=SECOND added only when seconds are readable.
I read h=8 m=53
